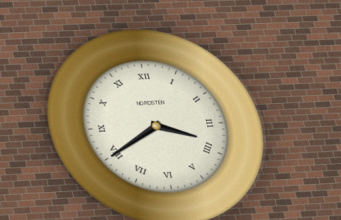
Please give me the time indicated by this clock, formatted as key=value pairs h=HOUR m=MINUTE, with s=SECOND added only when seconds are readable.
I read h=3 m=40
